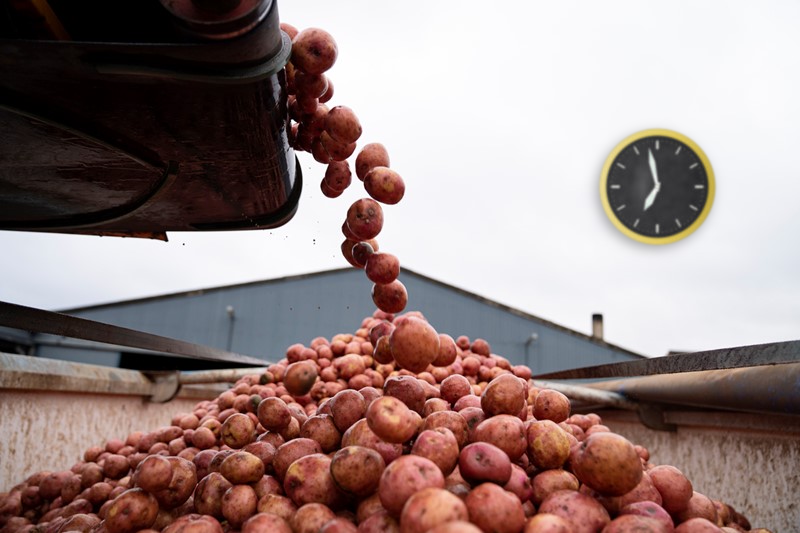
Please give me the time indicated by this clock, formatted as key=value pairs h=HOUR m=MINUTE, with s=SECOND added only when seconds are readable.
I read h=6 m=58
